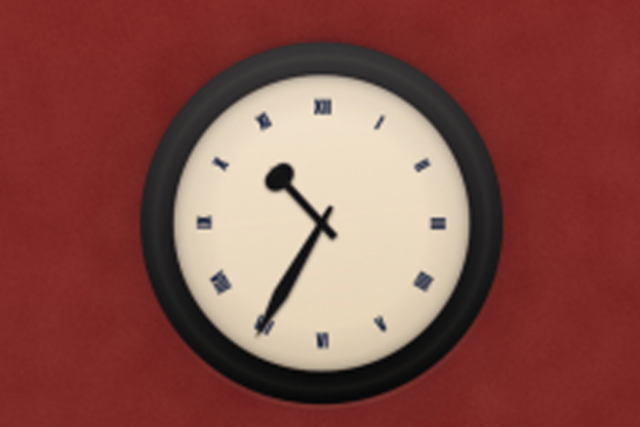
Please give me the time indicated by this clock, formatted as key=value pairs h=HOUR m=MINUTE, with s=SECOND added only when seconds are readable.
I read h=10 m=35
